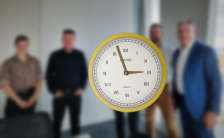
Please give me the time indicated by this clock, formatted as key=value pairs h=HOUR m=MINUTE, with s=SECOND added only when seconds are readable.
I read h=2 m=57
